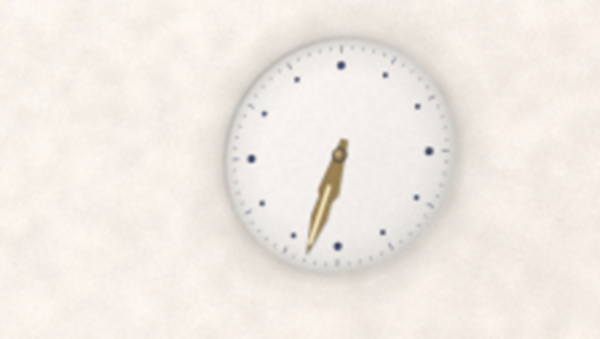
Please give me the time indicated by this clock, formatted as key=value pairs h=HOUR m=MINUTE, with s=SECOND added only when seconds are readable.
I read h=6 m=33
